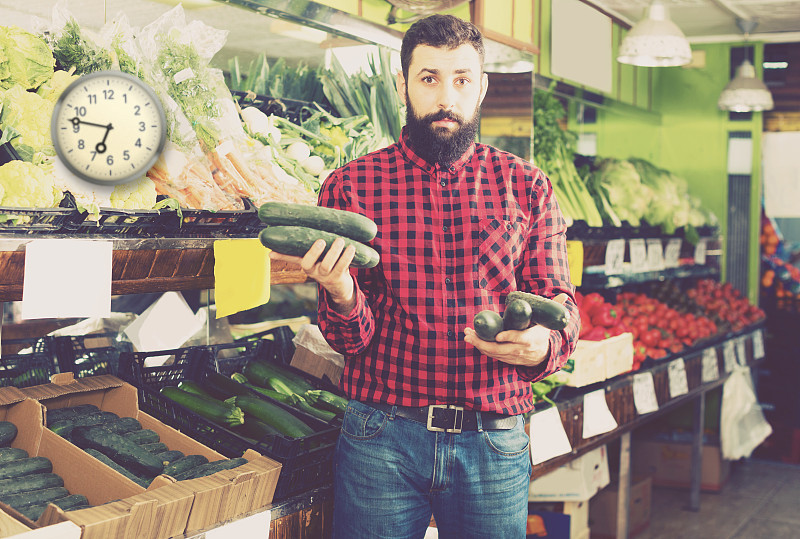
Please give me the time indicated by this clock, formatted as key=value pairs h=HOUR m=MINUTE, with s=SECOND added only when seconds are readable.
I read h=6 m=47
